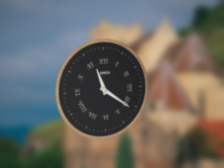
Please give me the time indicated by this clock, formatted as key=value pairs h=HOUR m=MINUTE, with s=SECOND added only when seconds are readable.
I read h=11 m=21
